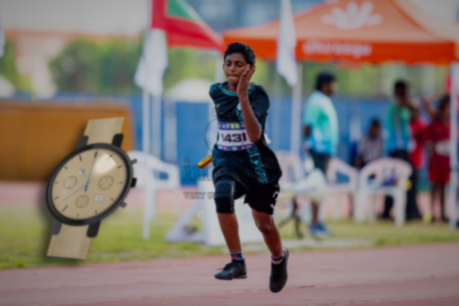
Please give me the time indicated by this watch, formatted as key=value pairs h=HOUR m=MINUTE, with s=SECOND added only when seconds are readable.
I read h=10 m=38
